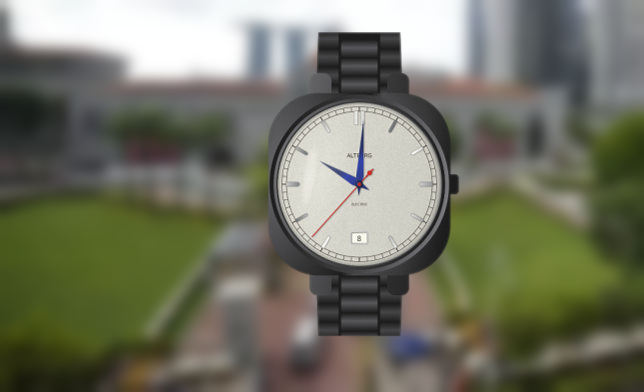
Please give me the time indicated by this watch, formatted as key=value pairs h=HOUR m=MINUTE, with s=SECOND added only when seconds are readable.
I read h=10 m=0 s=37
